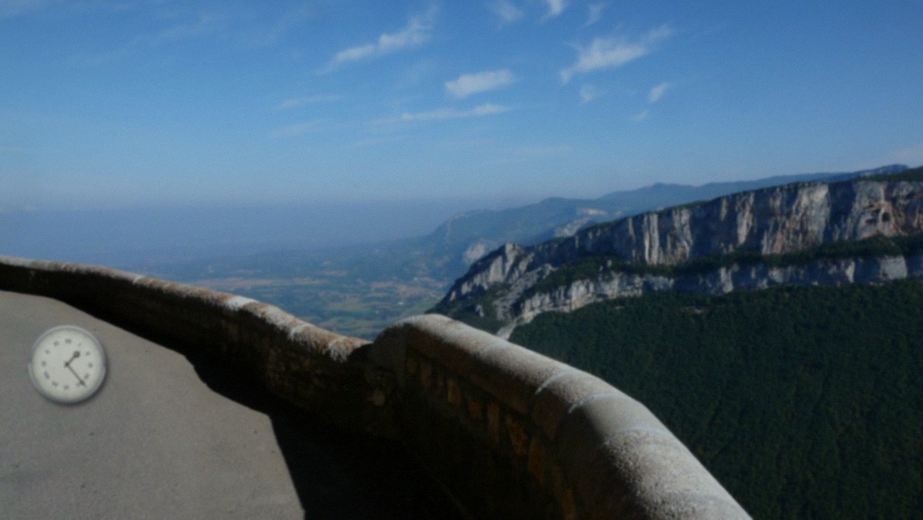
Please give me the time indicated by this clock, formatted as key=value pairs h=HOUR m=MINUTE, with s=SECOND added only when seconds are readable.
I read h=1 m=23
